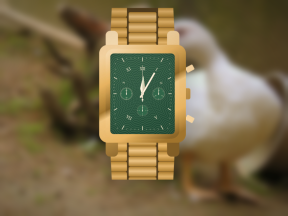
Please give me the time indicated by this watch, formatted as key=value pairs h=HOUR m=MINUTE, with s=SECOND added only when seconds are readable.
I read h=12 m=5
